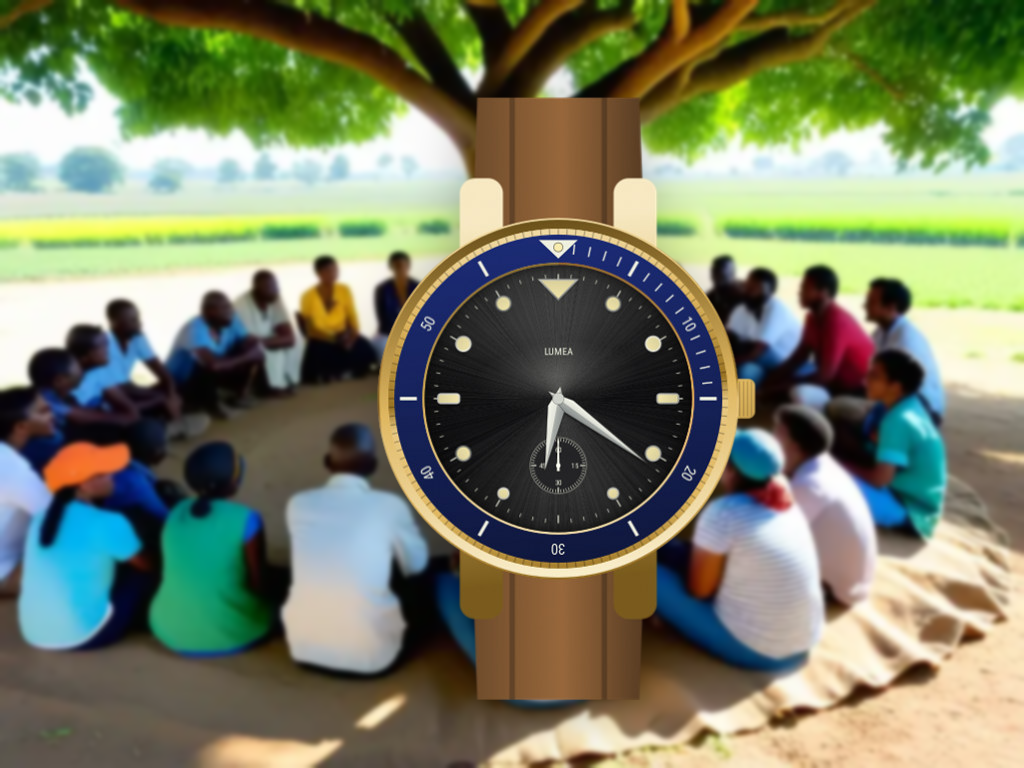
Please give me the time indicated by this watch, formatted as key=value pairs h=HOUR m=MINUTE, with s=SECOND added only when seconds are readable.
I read h=6 m=21
